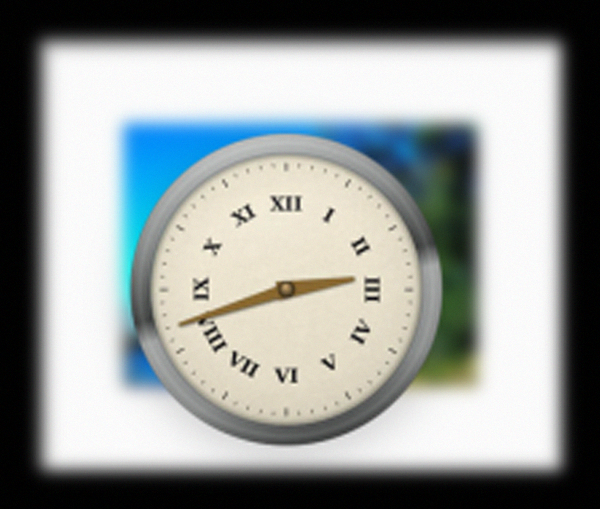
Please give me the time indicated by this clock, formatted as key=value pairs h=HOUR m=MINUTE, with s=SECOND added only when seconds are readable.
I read h=2 m=42
